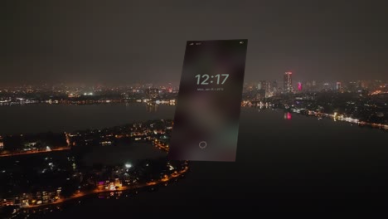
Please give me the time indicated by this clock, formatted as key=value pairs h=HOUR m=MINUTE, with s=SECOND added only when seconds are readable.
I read h=12 m=17
